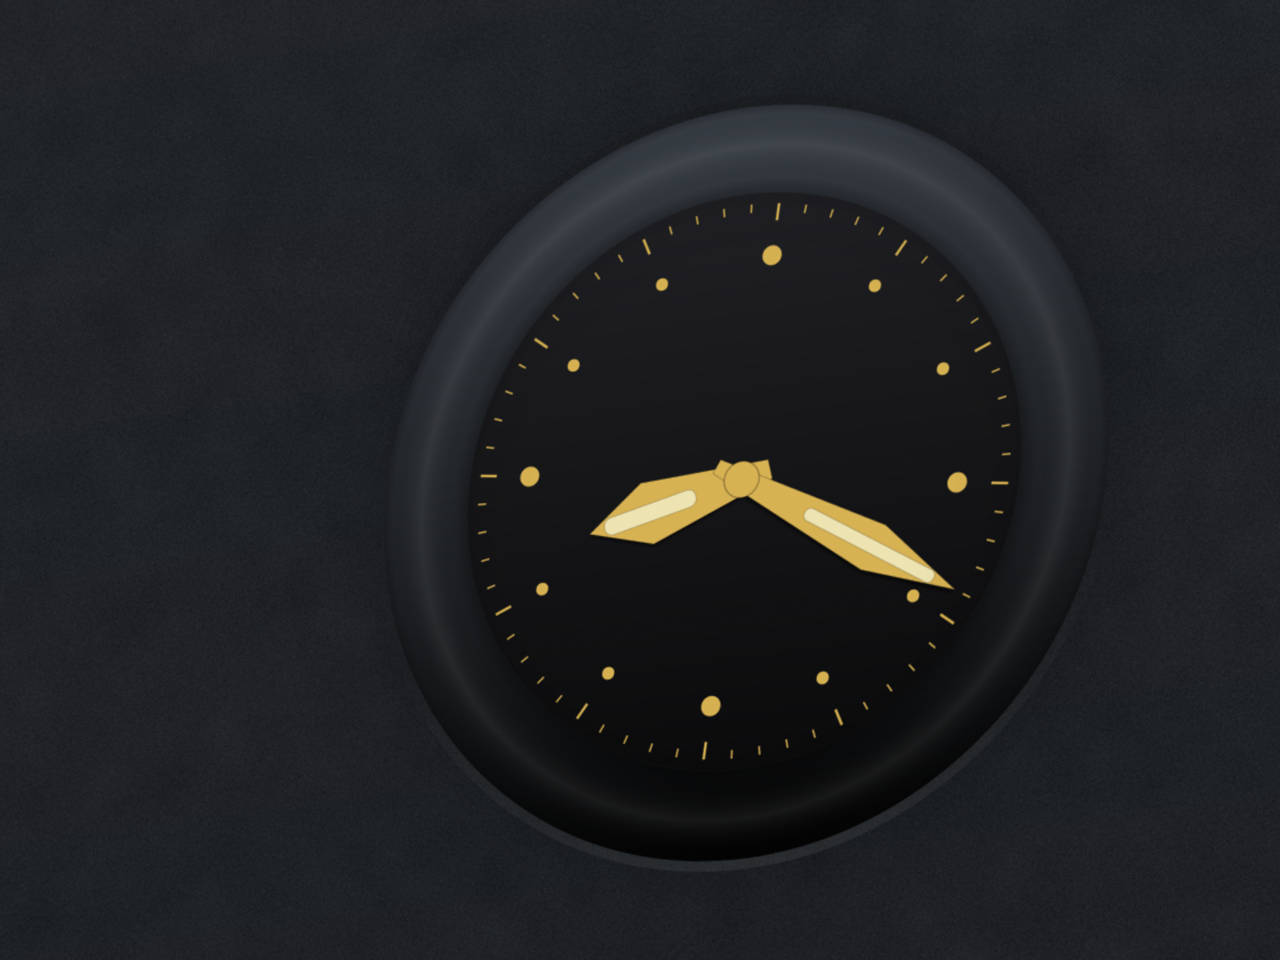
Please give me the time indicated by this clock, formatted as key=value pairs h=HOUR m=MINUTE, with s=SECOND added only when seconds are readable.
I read h=8 m=19
